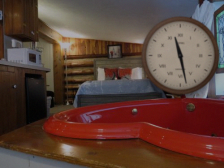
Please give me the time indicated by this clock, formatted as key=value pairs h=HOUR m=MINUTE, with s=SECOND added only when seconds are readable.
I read h=11 m=28
